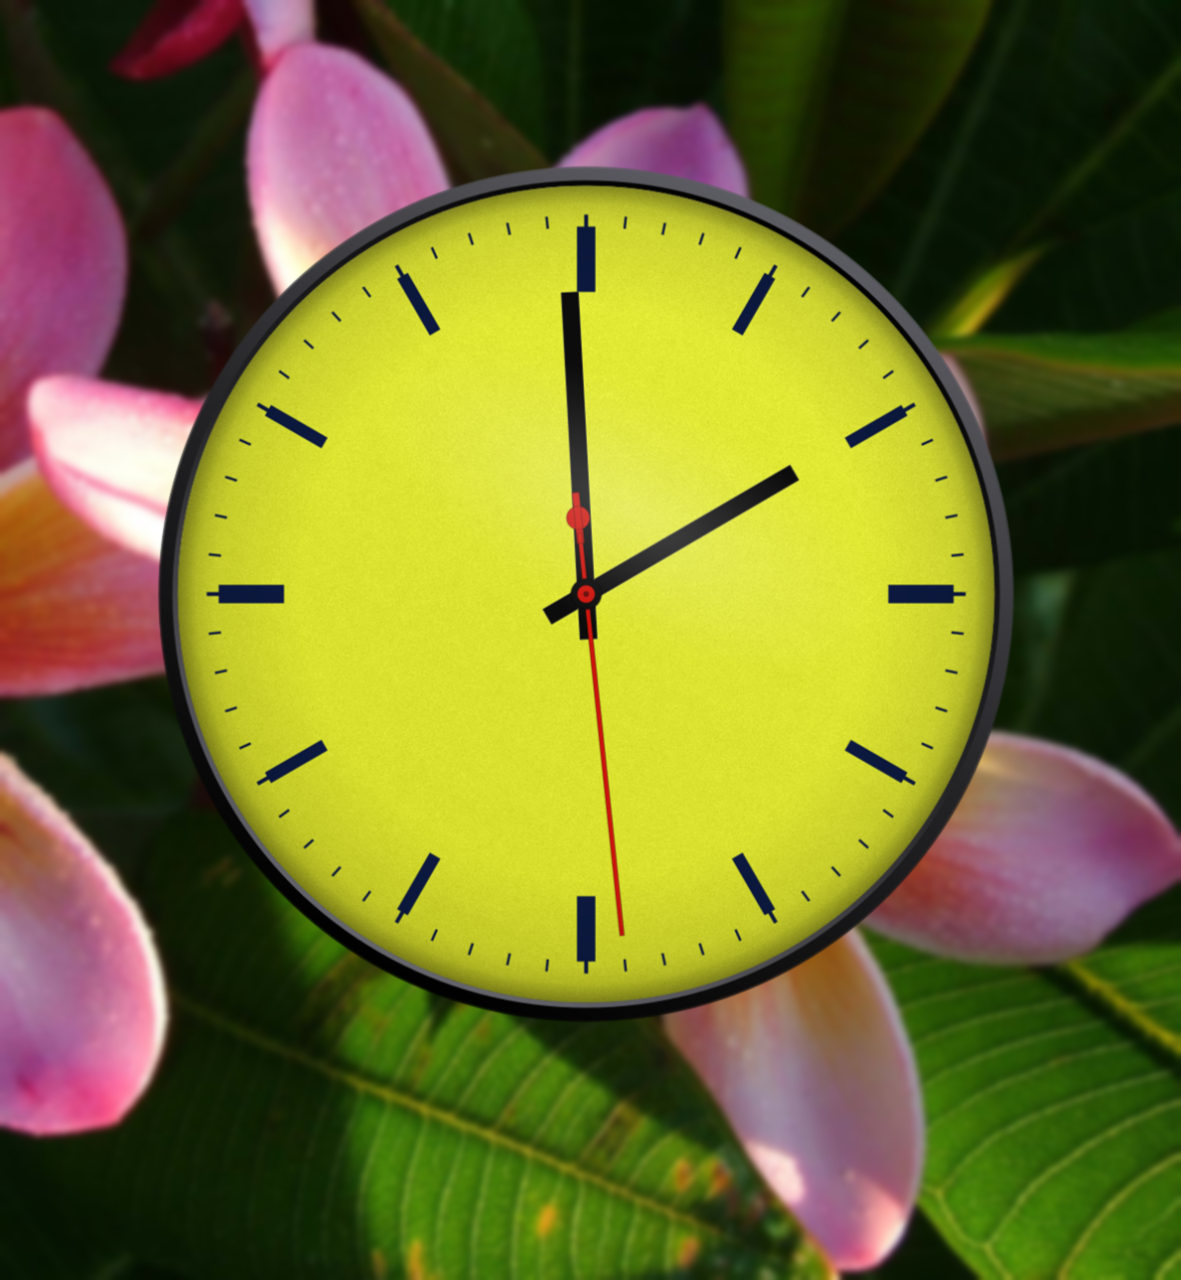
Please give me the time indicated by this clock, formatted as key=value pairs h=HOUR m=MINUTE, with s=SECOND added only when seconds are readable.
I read h=1 m=59 s=29
